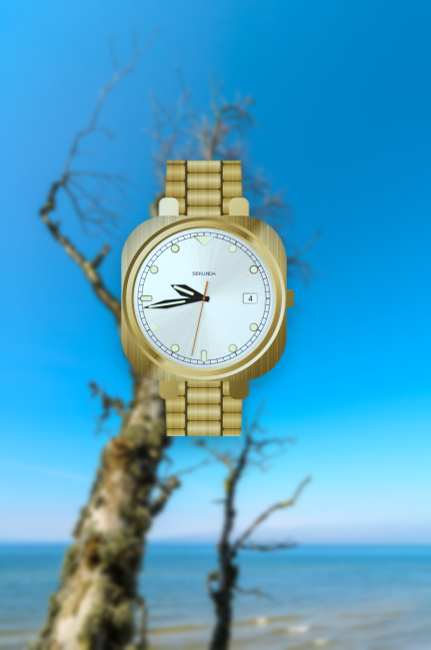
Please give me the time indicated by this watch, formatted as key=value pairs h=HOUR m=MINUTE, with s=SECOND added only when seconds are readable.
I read h=9 m=43 s=32
